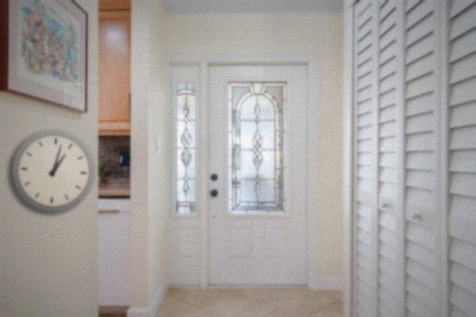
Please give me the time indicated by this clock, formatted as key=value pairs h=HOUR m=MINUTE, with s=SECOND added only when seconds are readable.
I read h=1 m=2
